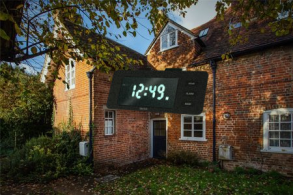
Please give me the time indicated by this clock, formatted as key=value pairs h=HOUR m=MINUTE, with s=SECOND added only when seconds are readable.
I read h=12 m=49
